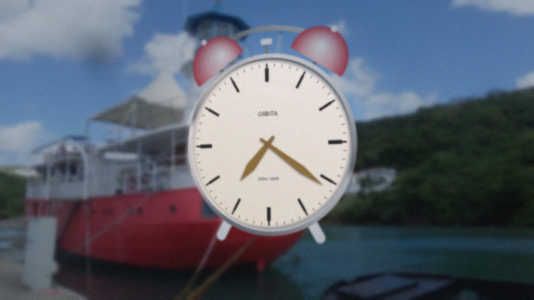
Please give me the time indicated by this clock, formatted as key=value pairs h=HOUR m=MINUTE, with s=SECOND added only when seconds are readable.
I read h=7 m=21
